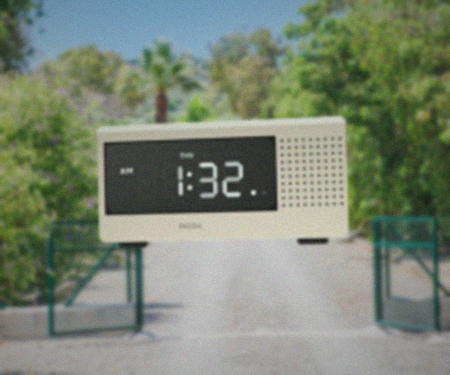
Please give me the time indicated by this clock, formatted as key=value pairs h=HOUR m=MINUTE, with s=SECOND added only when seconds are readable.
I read h=1 m=32
